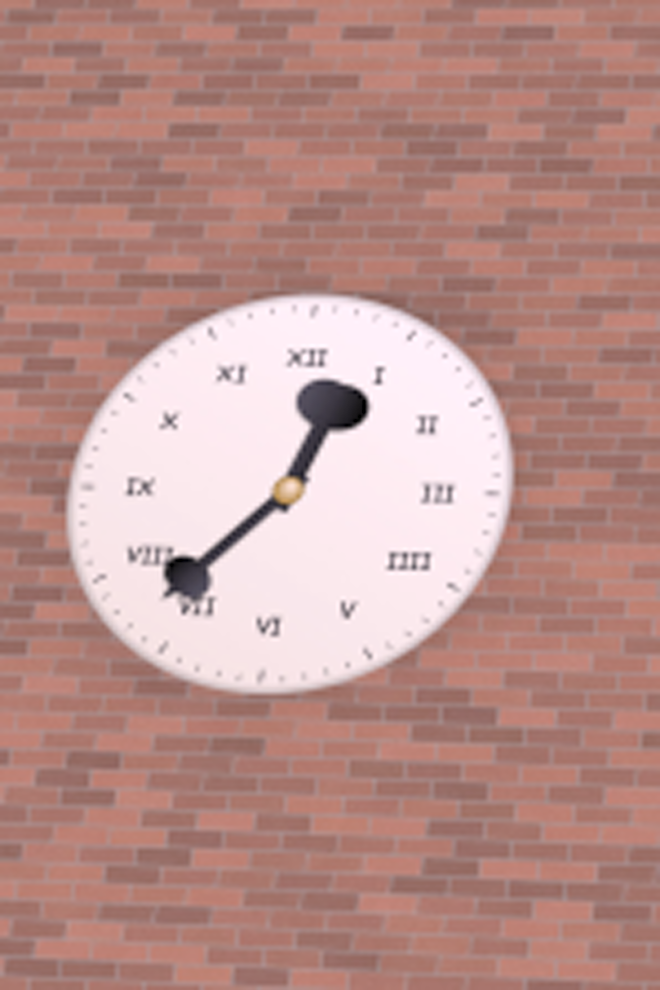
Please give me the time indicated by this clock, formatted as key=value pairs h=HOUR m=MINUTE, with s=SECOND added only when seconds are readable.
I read h=12 m=37
